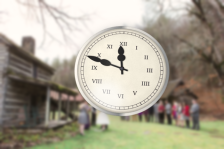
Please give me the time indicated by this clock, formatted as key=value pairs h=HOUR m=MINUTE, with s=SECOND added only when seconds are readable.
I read h=11 m=48
